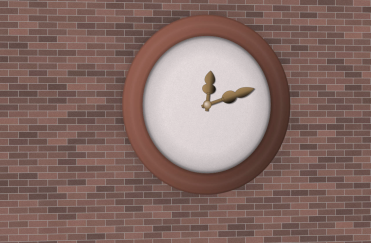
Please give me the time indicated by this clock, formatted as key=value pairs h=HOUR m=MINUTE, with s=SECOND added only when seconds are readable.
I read h=12 m=12
